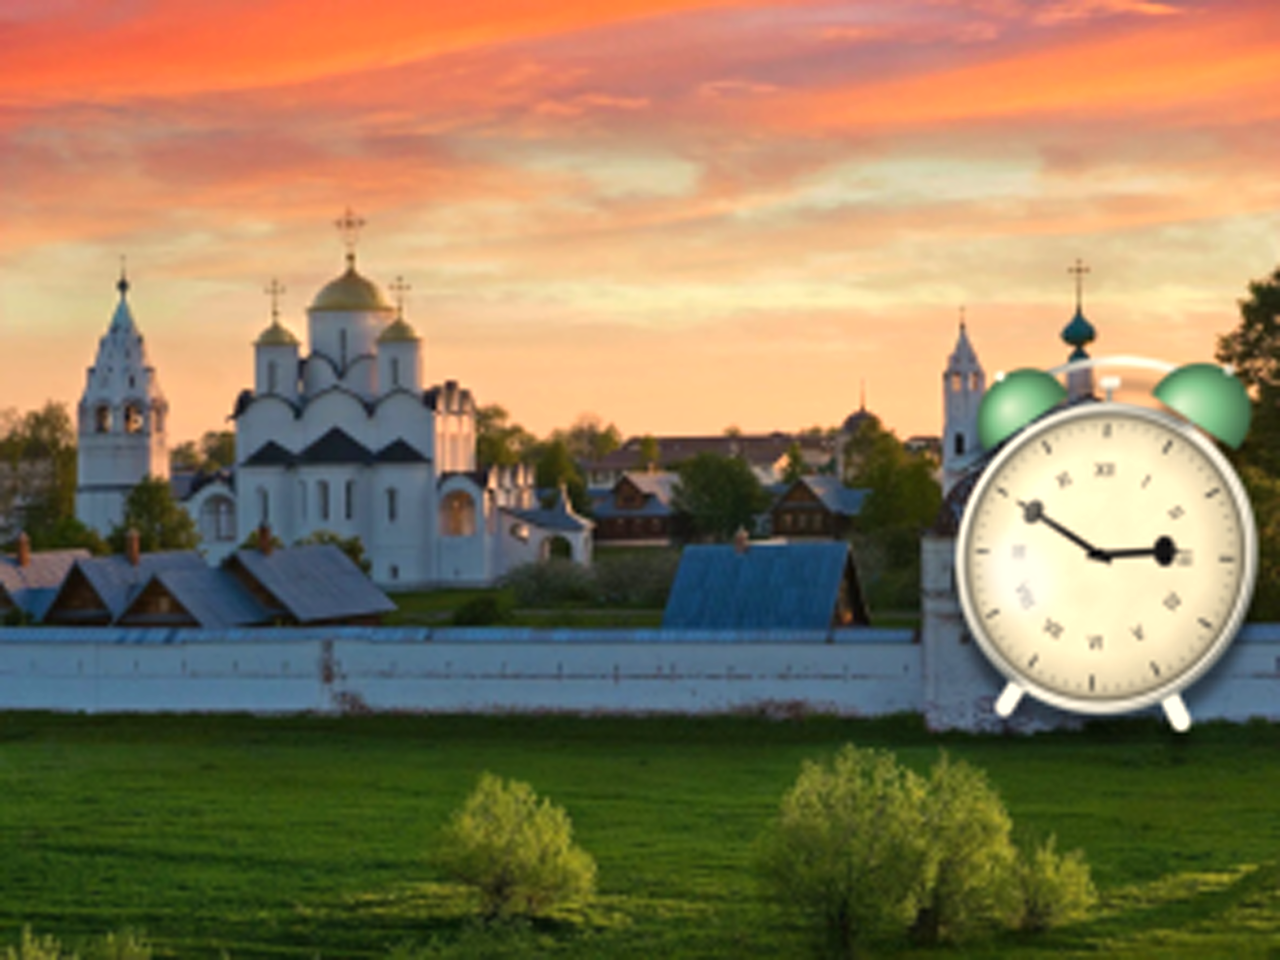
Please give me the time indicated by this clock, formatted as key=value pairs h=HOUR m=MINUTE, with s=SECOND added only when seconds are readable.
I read h=2 m=50
